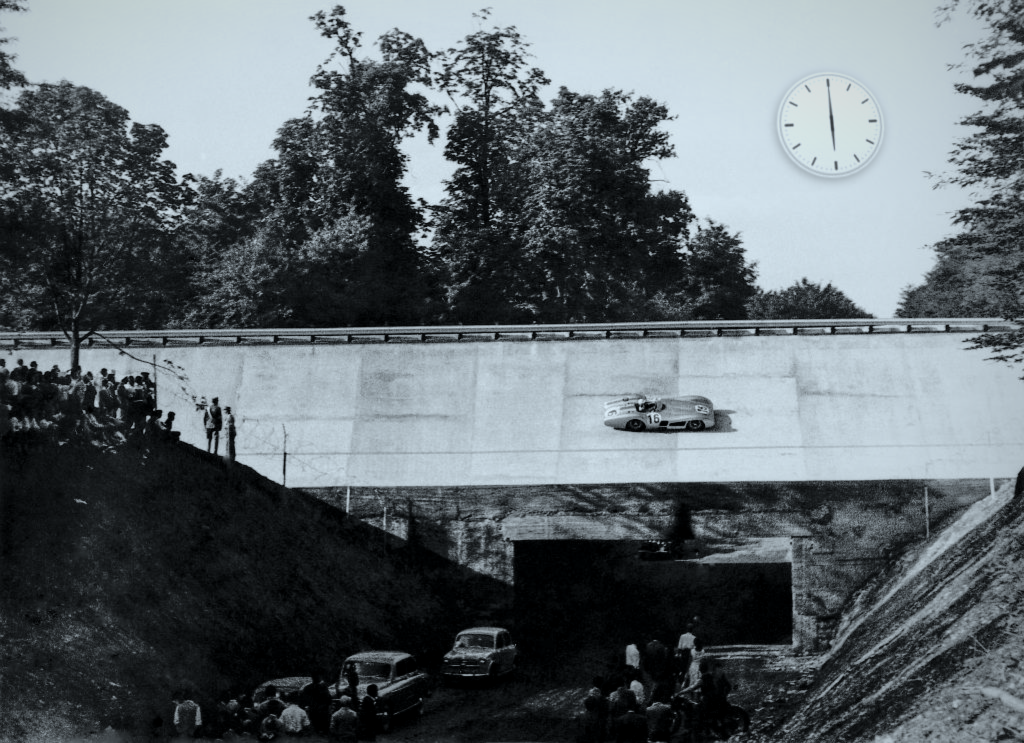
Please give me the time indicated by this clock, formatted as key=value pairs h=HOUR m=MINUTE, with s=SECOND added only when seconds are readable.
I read h=6 m=0
